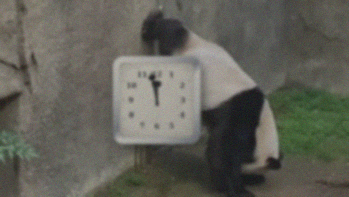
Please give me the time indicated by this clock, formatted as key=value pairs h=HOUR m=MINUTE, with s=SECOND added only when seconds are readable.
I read h=11 m=58
